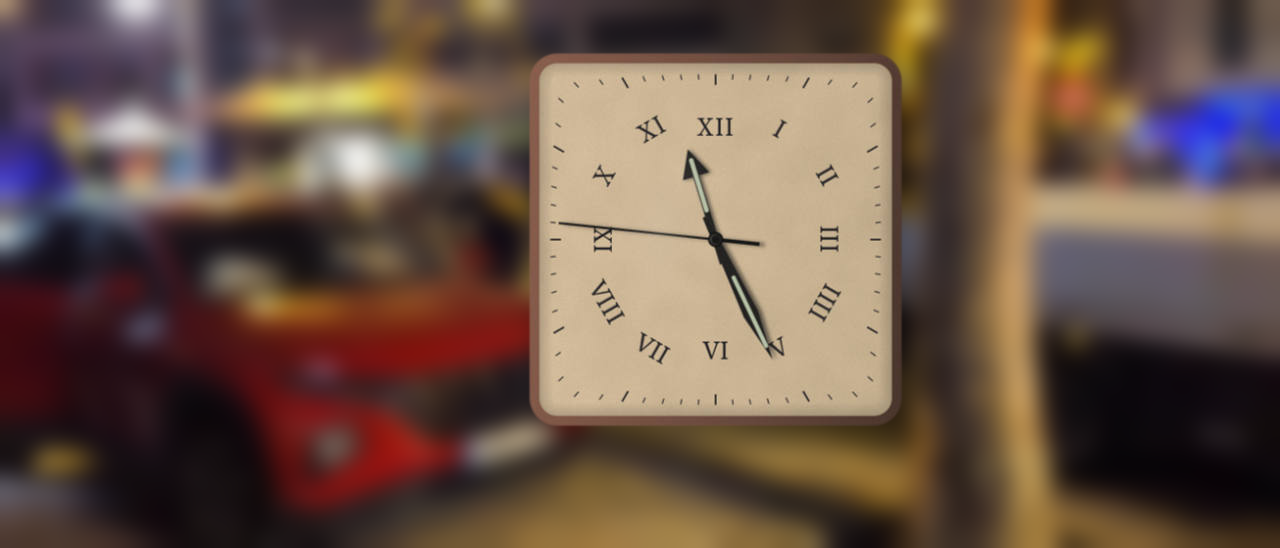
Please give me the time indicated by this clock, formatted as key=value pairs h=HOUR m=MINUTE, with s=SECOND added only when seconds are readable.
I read h=11 m=25 s=46
